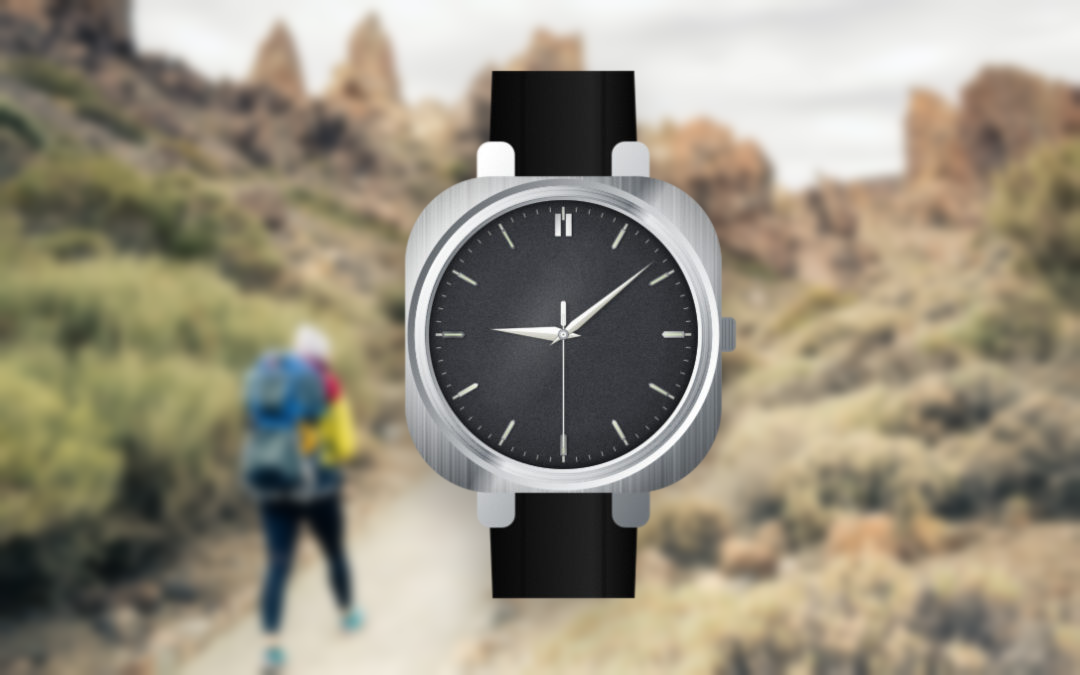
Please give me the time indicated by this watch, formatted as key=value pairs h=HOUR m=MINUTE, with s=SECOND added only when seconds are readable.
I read h=9 m=8 s=30
